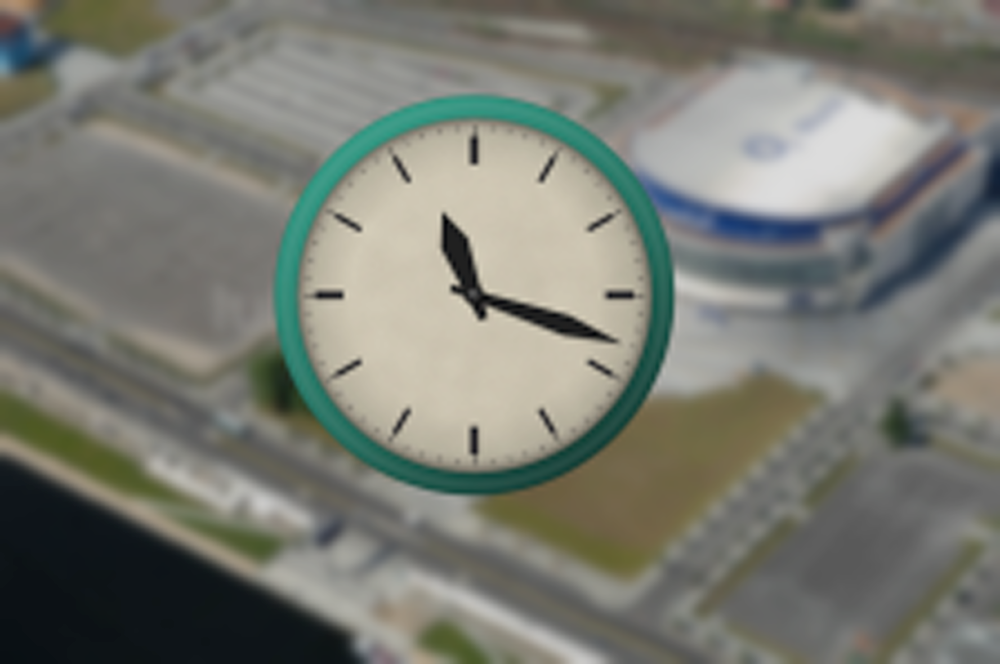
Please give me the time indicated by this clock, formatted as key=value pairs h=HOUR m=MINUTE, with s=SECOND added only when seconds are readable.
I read h=11 m=18
